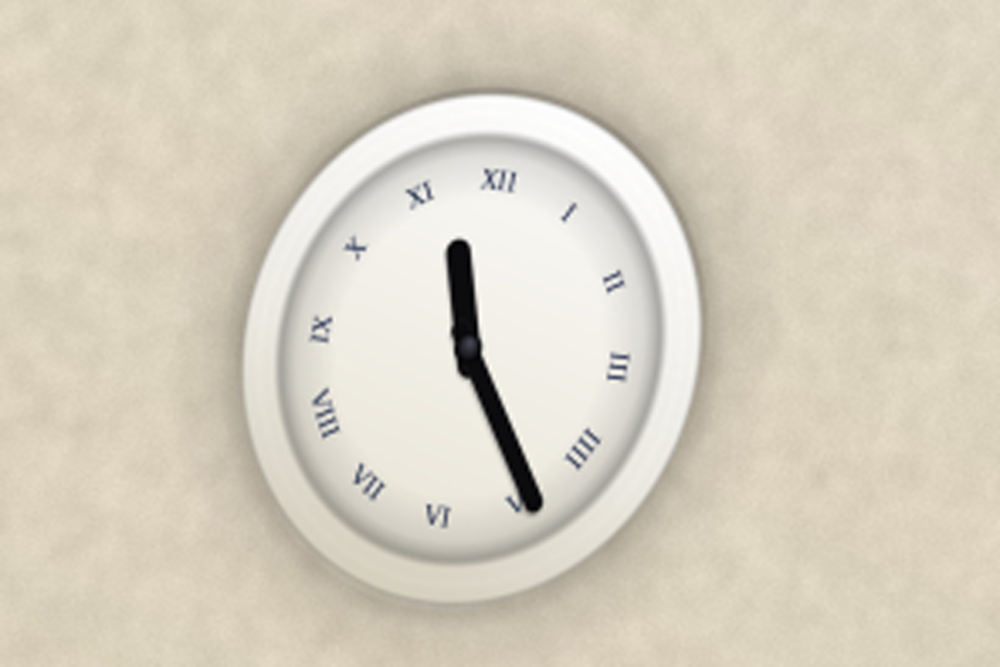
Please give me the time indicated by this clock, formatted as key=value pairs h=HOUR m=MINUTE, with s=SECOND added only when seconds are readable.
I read h=11 m=24
